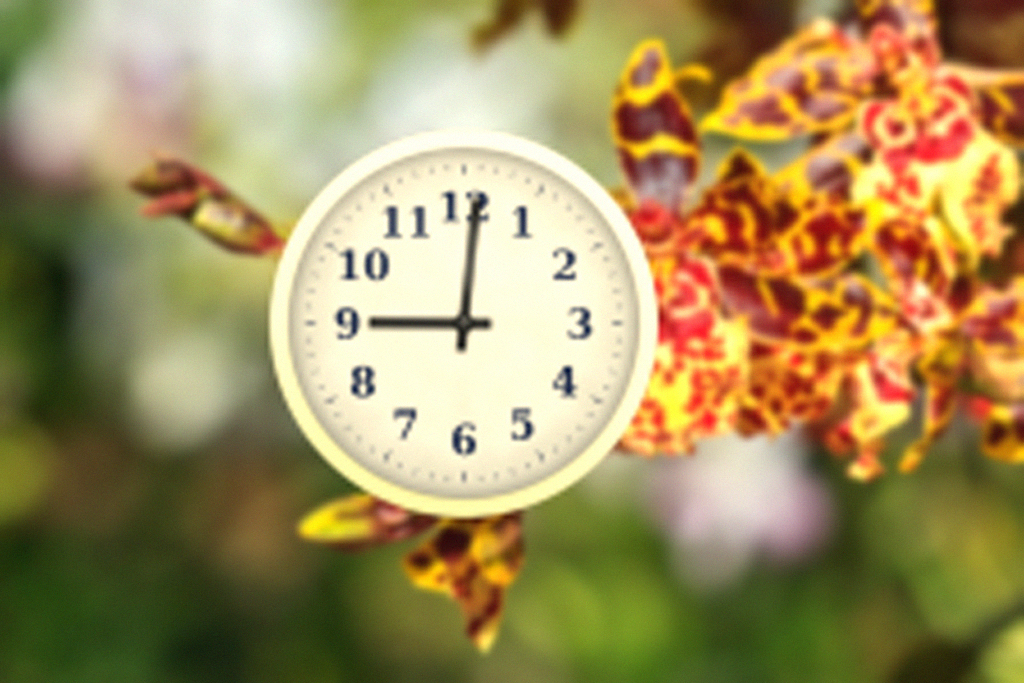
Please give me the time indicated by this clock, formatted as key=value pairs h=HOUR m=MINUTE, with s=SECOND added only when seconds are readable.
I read h=9 m=1
